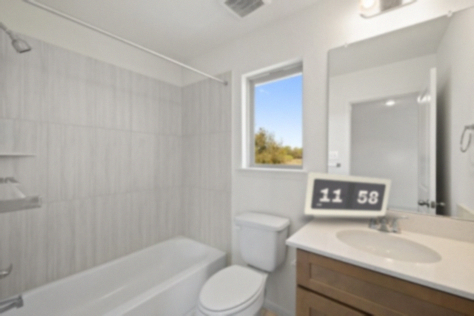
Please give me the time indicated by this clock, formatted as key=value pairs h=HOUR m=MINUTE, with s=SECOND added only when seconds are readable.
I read h=11 m=58
